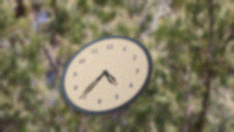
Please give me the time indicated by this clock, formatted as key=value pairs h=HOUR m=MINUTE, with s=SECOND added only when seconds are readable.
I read h=4 m=36
